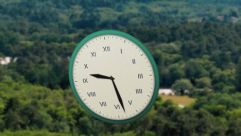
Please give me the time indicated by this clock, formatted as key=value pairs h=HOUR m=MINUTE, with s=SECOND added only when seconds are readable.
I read h=9 m=28
